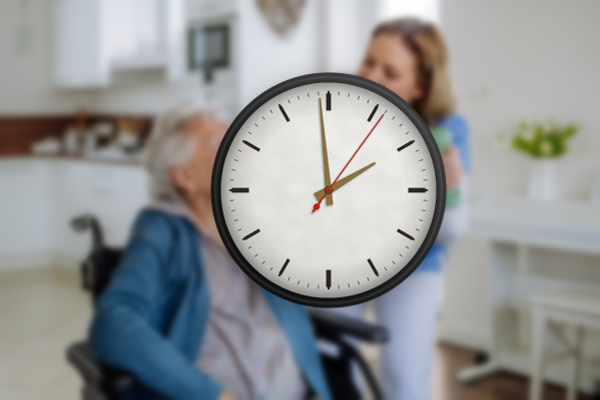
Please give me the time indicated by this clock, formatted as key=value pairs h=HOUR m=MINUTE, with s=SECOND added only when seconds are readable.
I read h=1 m=59 s=6
